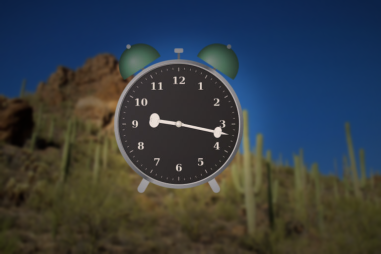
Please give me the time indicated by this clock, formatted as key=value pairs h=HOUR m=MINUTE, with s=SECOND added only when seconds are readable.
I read h=9 m=17
